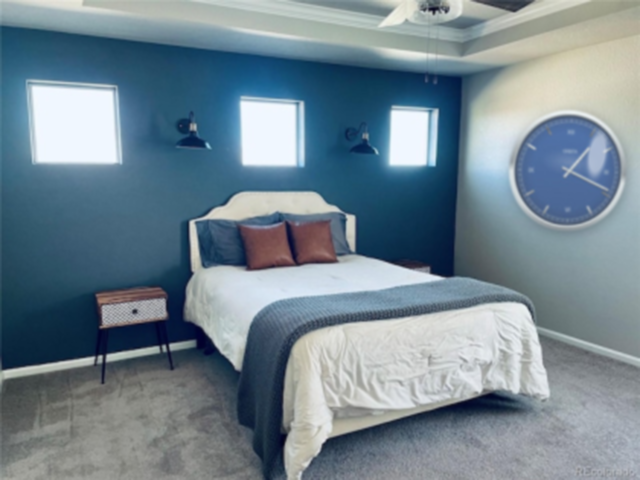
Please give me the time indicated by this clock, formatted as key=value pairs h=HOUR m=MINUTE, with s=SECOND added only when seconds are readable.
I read h=1 m=19
